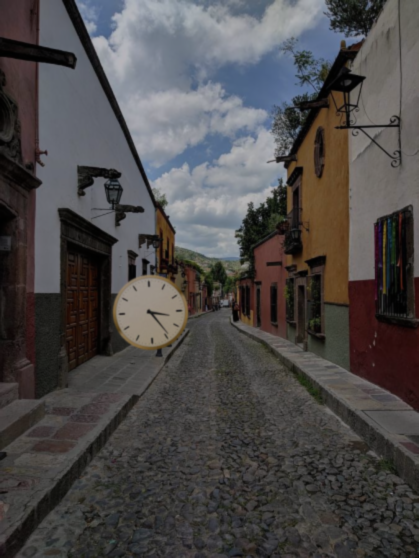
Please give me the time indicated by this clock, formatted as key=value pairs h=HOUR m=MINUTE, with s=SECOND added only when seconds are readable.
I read h=3 m=24
